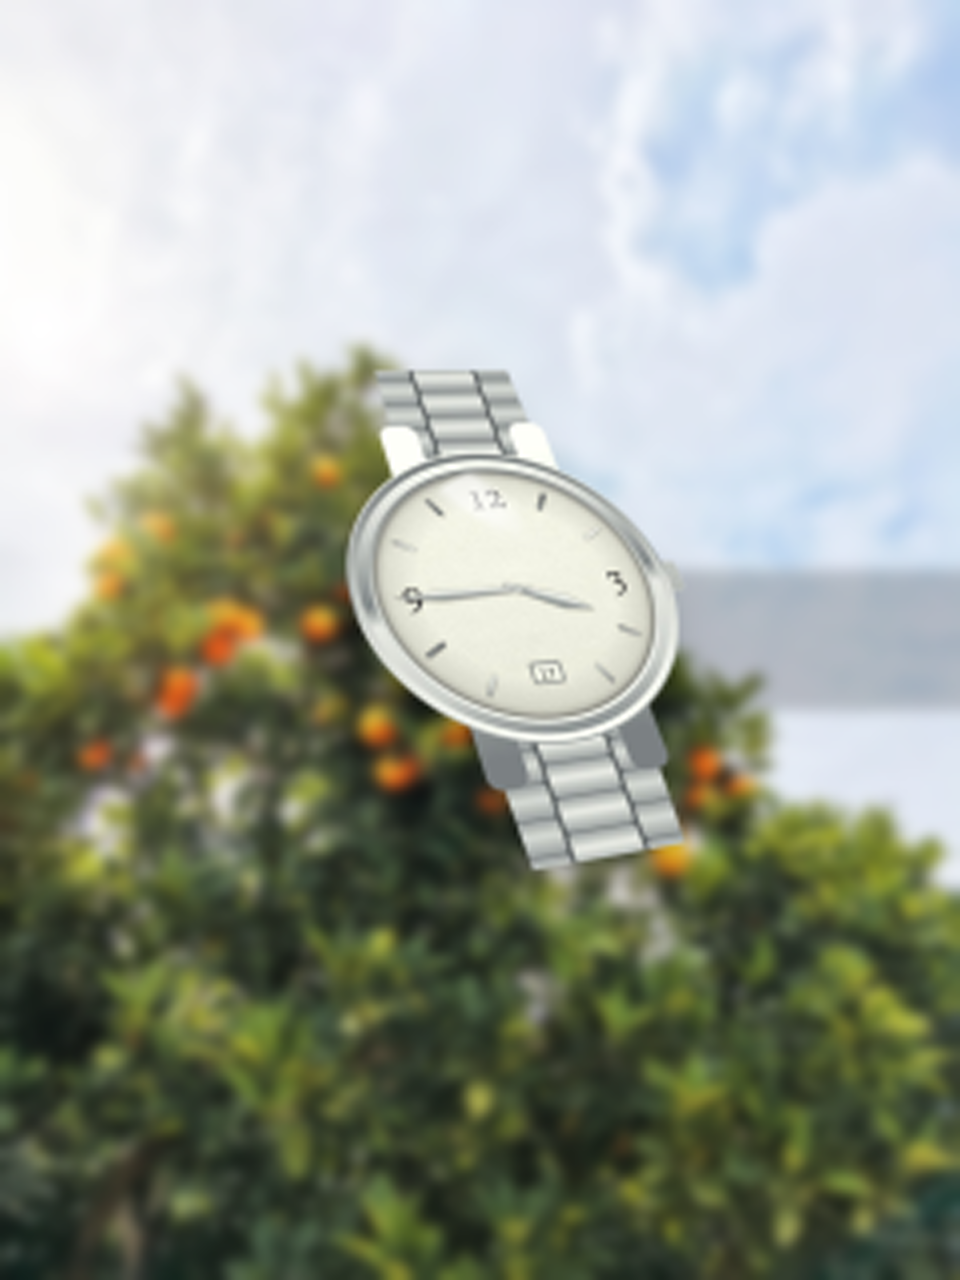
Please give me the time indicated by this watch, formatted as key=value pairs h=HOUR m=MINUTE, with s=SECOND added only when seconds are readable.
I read h=3 m=45
